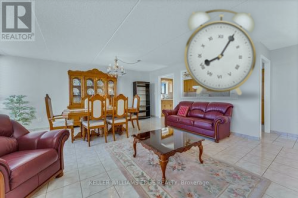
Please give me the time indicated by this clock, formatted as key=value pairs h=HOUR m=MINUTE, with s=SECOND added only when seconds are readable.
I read h=8 m=5
